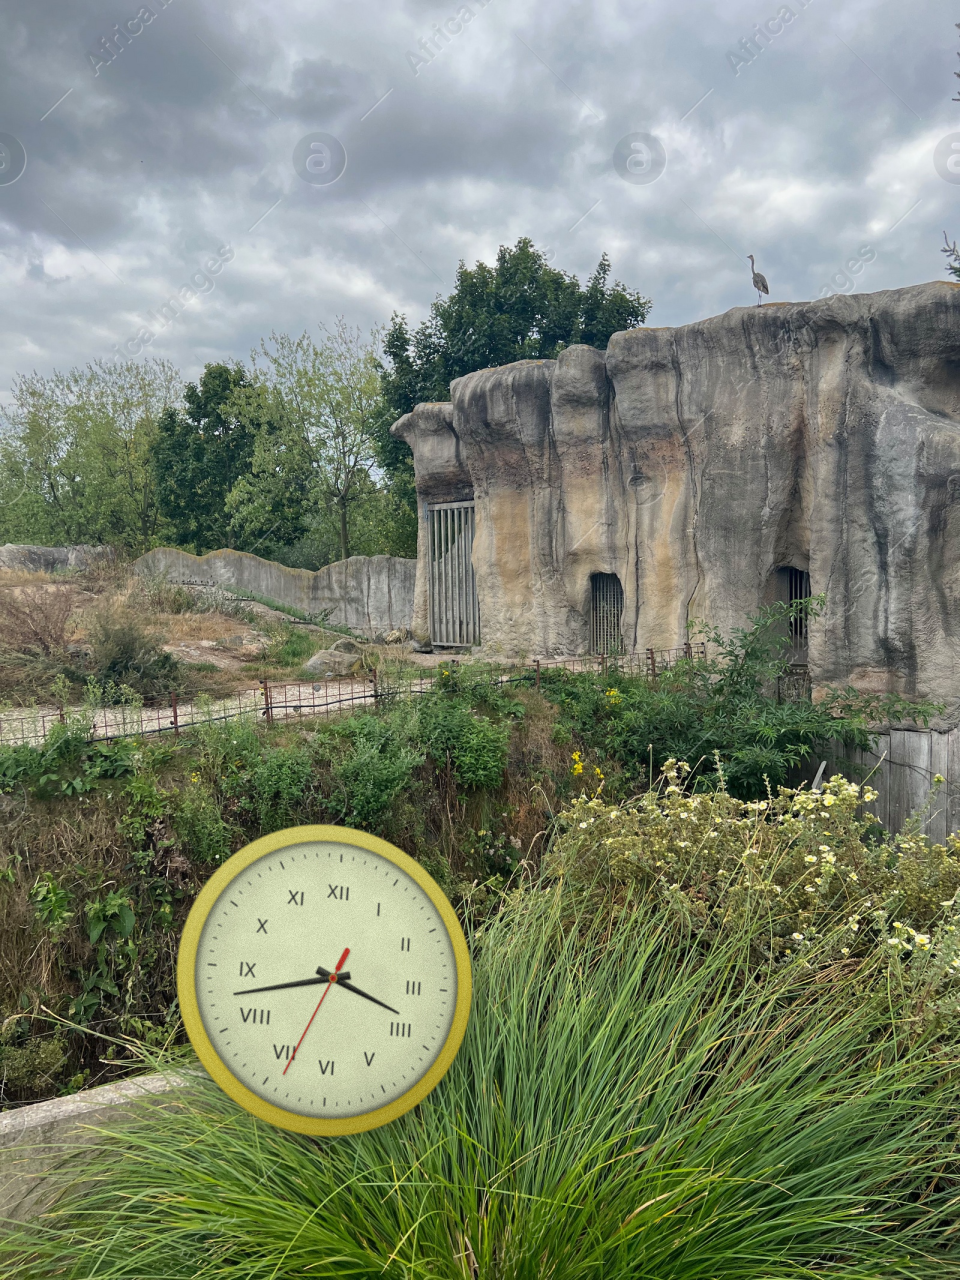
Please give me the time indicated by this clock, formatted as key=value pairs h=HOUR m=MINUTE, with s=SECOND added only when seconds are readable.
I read h=3 m=42 s=34
